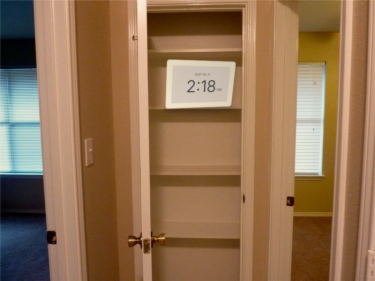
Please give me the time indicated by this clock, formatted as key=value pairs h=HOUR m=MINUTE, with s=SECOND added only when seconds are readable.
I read h=2 m=18
